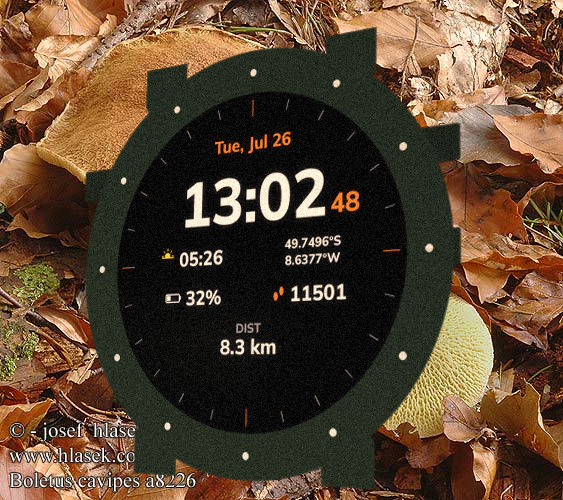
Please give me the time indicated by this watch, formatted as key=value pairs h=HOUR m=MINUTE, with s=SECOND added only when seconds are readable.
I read h=13 m=2 s=48
